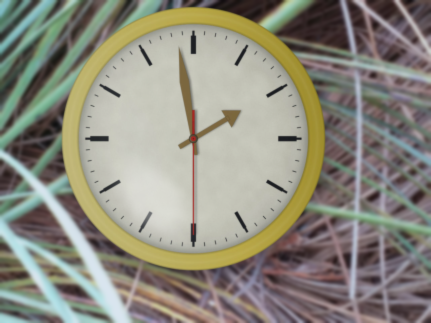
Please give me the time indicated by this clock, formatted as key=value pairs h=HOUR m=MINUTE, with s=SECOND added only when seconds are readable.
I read h=1 m=58 s=30
